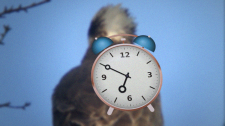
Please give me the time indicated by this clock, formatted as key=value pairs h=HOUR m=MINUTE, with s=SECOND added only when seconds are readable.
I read h=6 m=50
